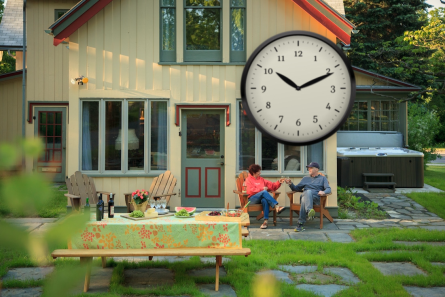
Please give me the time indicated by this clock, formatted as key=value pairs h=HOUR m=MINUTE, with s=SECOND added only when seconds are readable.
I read h=10 m=11
